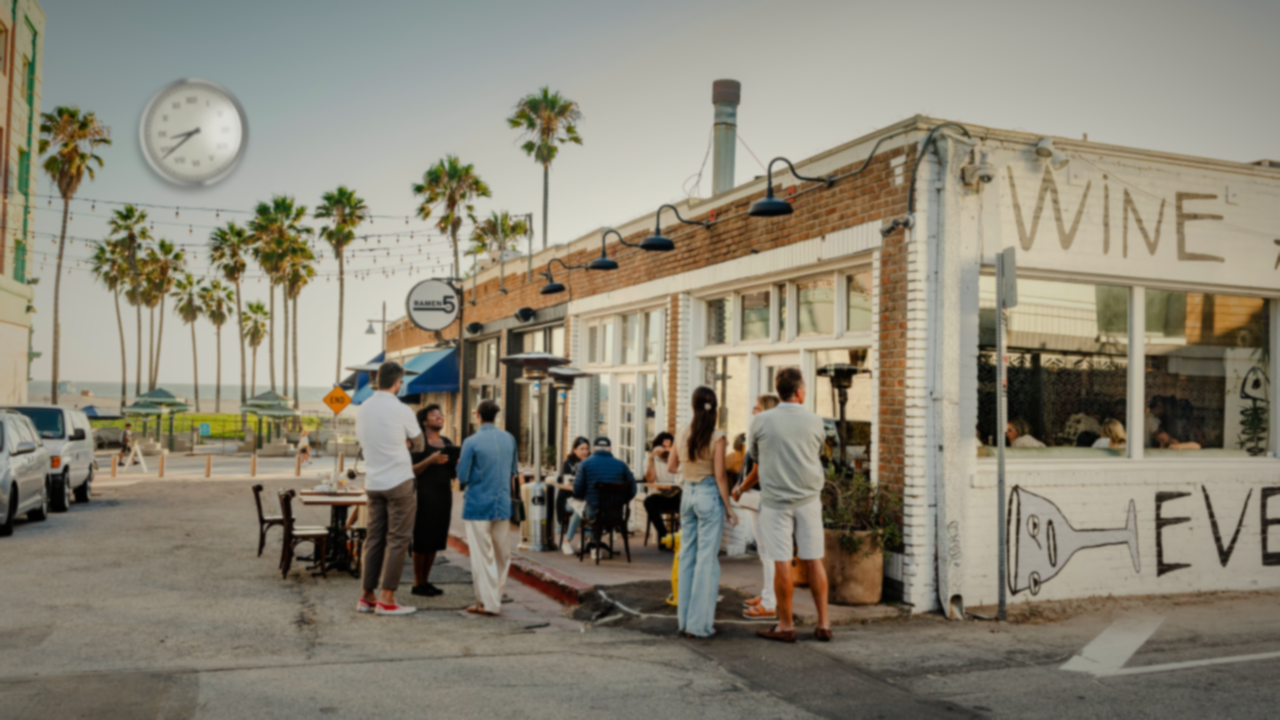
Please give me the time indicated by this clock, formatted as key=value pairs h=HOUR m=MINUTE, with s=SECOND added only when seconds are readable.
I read h=8 m=39
